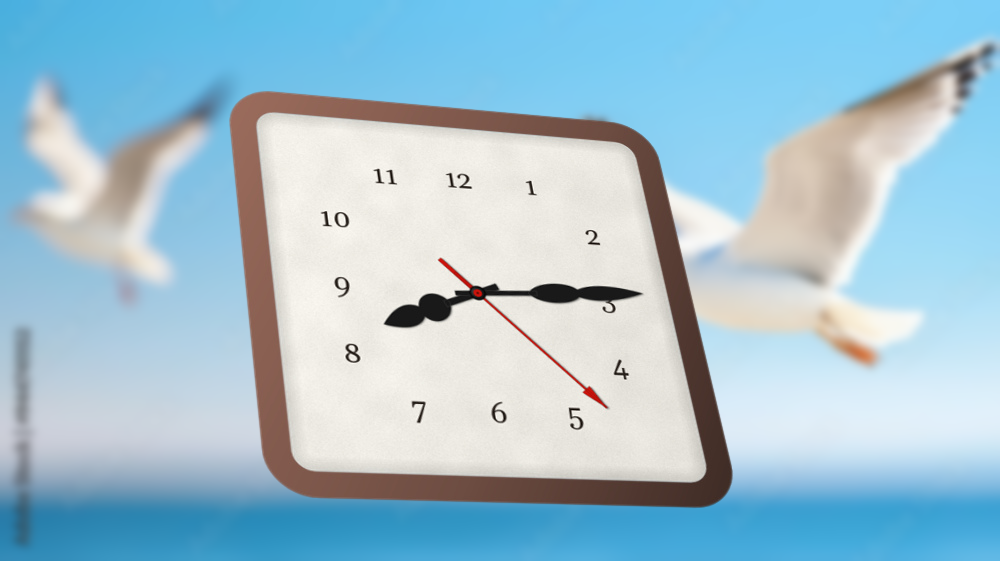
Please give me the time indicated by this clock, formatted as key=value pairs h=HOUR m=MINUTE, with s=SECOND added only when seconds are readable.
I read h=8 m=14 s=23
